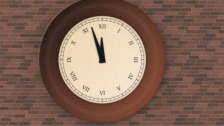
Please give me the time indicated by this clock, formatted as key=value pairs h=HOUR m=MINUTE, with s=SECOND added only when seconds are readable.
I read h=11 m=57
